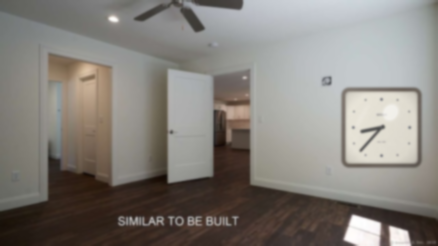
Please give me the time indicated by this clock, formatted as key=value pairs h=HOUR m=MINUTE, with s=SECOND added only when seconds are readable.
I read h=8 m=37
